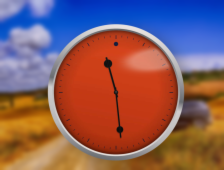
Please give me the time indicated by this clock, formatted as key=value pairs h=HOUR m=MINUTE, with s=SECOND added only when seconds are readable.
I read h=11 m=29
